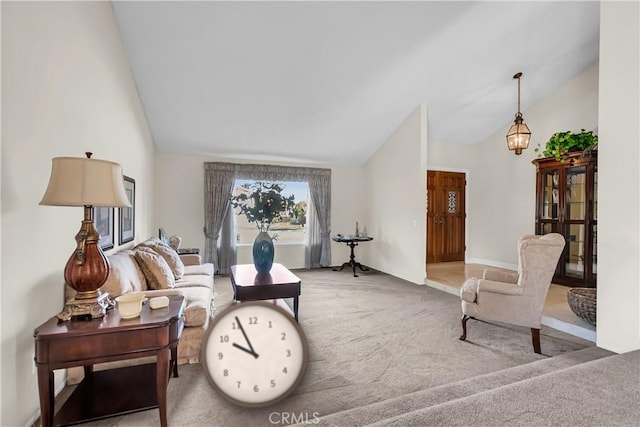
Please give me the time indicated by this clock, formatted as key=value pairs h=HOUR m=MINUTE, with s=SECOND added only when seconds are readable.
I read h=9 m=56
